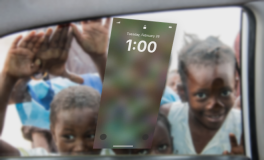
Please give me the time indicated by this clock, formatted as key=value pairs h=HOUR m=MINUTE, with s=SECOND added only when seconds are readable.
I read h=1 m=0
